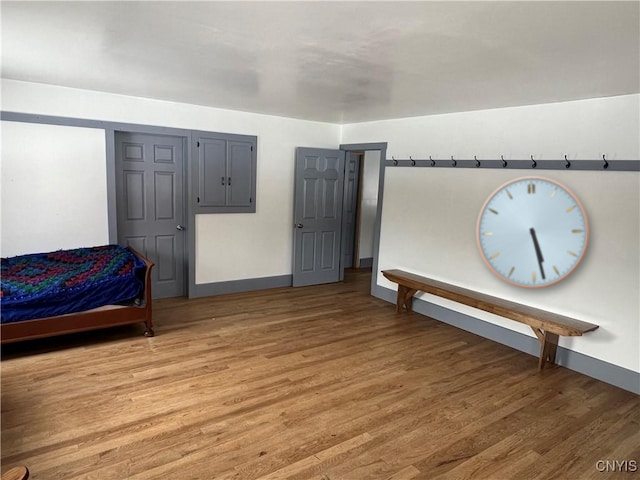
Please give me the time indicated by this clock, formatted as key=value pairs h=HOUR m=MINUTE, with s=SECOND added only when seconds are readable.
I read h=5 m=28
